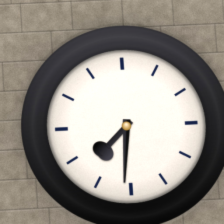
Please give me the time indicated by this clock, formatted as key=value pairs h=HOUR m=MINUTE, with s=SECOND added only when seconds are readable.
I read h=7 m=31
